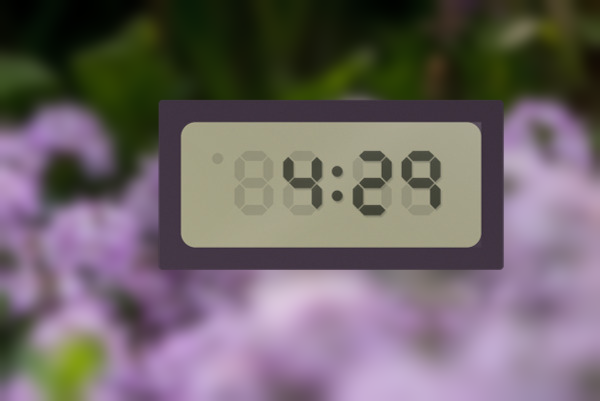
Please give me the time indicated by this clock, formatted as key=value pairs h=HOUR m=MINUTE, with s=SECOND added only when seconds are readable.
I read h=4 m=29
